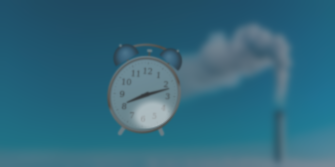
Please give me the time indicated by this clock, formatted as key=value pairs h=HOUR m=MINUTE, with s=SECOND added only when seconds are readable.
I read h=8 m=12
